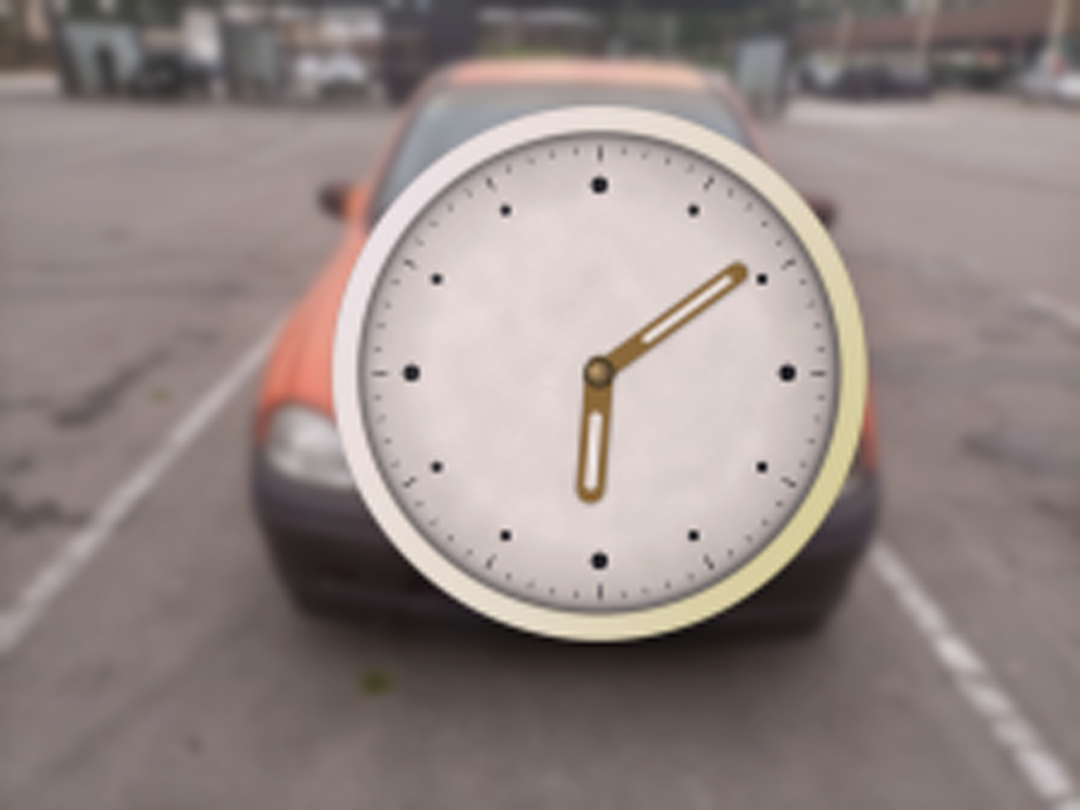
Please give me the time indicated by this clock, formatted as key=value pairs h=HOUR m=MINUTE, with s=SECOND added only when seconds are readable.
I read h=6 m=9
